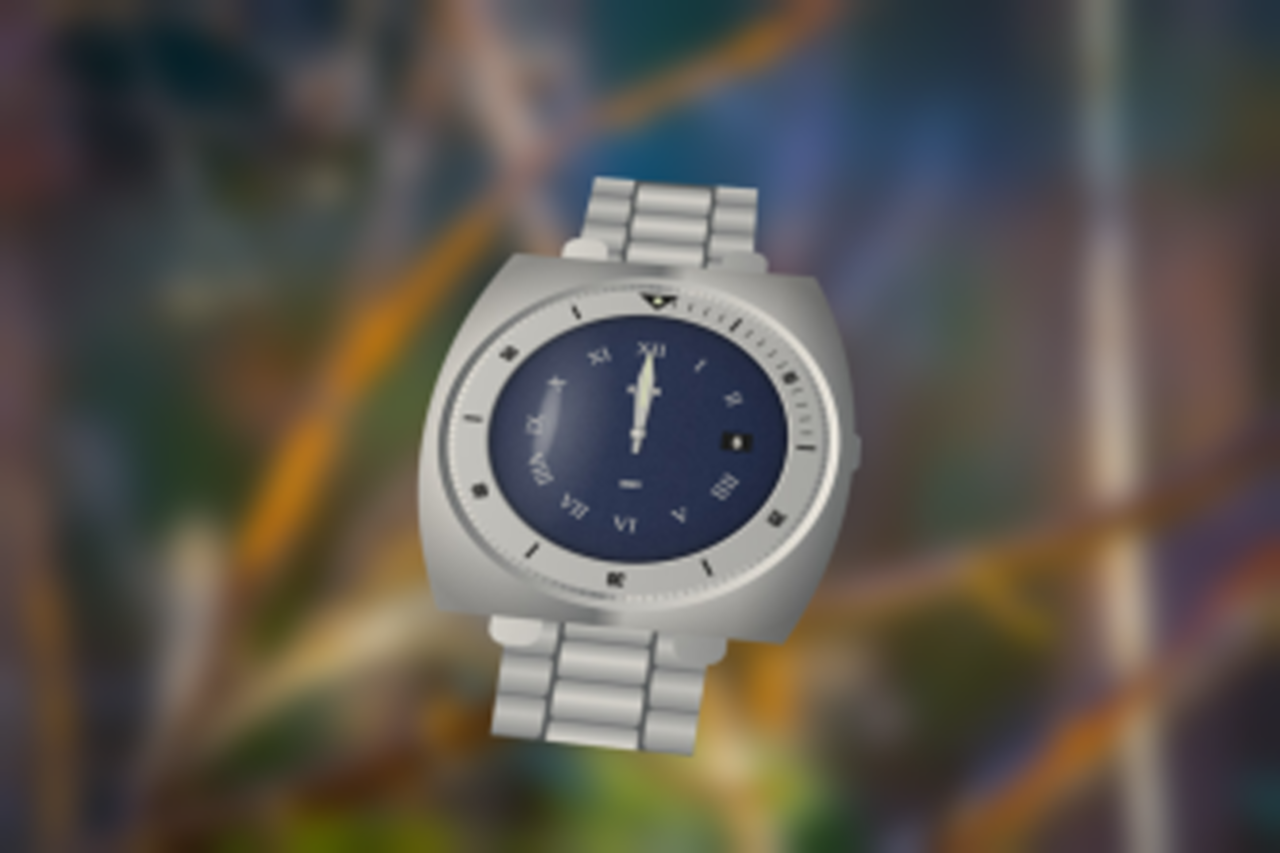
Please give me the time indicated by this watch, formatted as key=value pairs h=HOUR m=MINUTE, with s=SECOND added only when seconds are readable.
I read h=12 m=0
